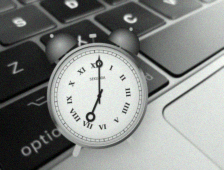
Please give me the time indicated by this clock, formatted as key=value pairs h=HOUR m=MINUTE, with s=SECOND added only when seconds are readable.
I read h=7 m=1
